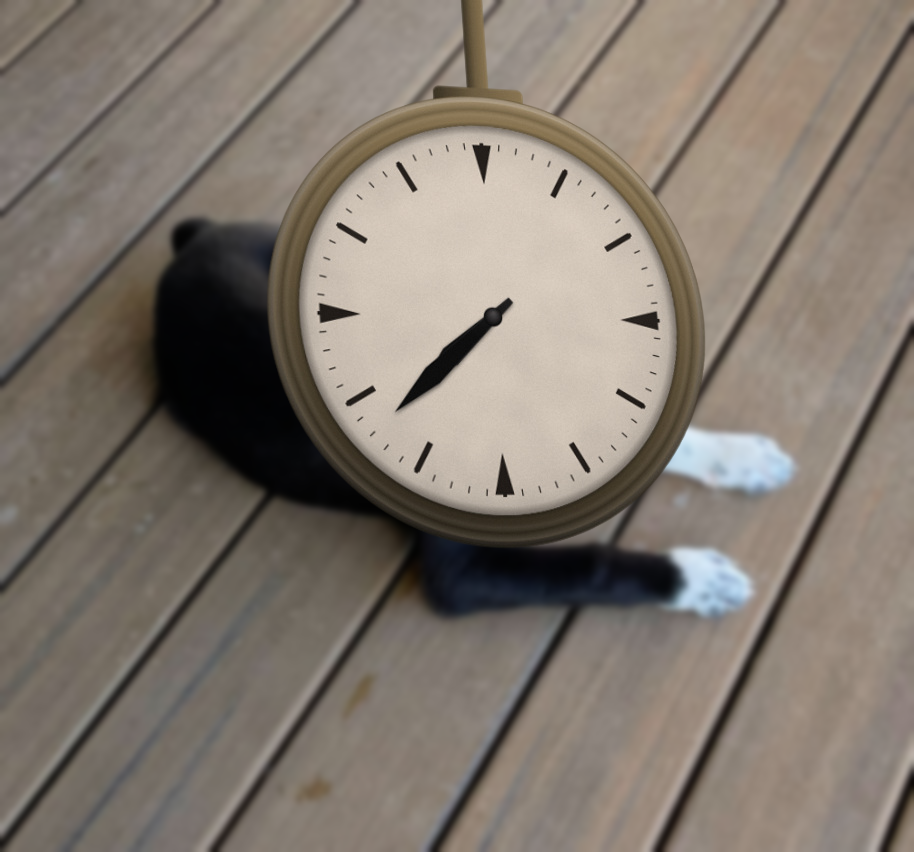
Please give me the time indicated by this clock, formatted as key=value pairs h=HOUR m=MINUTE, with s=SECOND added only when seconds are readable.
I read h=7 m=38
